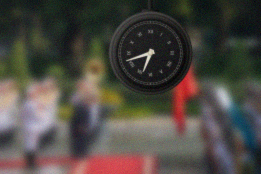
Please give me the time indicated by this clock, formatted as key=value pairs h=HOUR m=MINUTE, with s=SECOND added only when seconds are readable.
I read h=6 m=42
